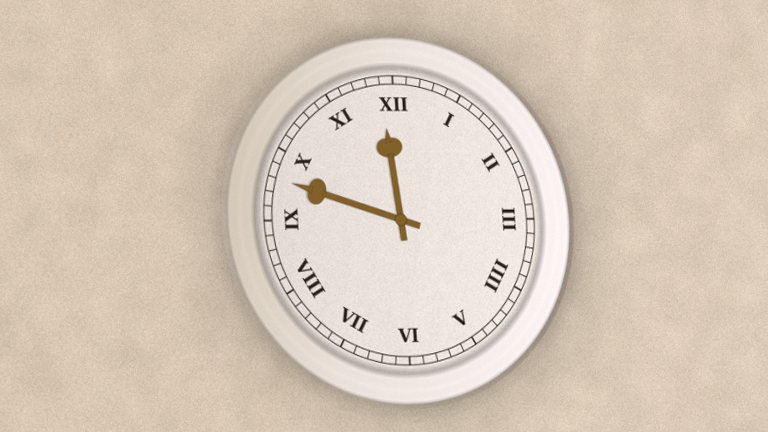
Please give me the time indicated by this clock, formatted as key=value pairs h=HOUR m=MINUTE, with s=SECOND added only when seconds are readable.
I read h=11 m=48
